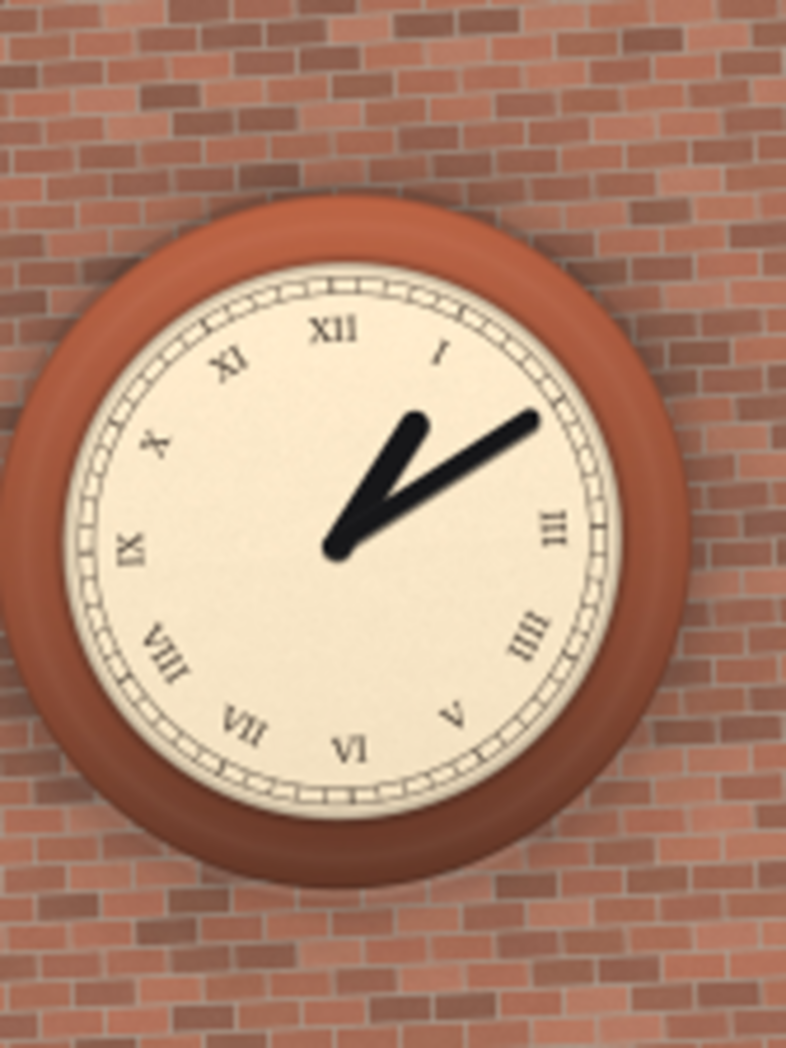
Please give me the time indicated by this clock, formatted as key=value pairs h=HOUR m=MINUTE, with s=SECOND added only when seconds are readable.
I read h=1 m=10
